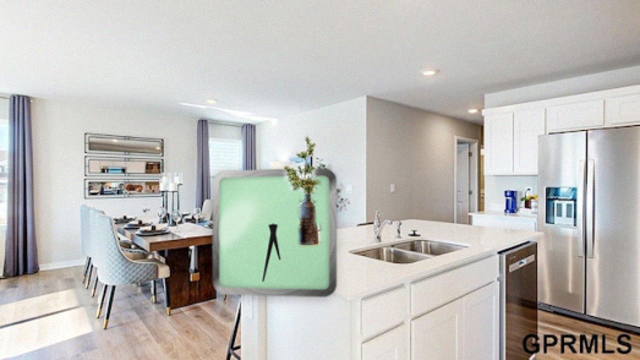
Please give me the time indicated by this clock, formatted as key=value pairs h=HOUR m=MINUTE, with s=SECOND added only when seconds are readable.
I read h=5 m=32
